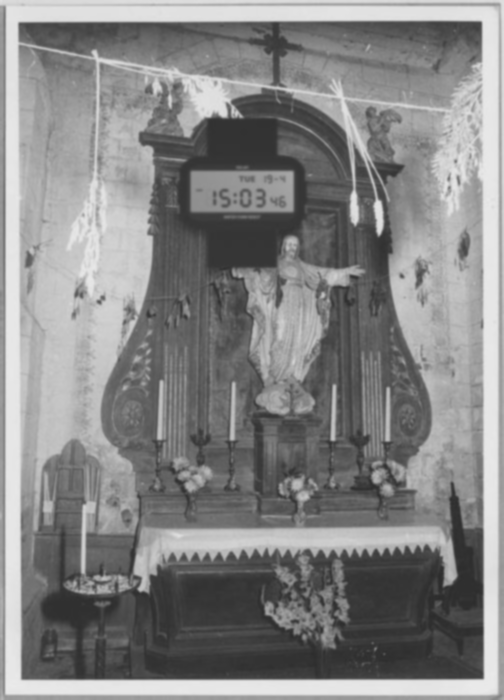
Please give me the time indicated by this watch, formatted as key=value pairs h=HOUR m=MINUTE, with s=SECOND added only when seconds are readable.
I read h=15 m=3
